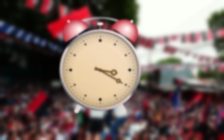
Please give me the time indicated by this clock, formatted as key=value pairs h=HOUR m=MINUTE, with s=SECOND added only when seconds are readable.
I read h=3 m=20
